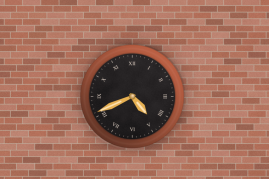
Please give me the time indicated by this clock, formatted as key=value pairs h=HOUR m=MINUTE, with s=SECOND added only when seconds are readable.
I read h=4 m=41
